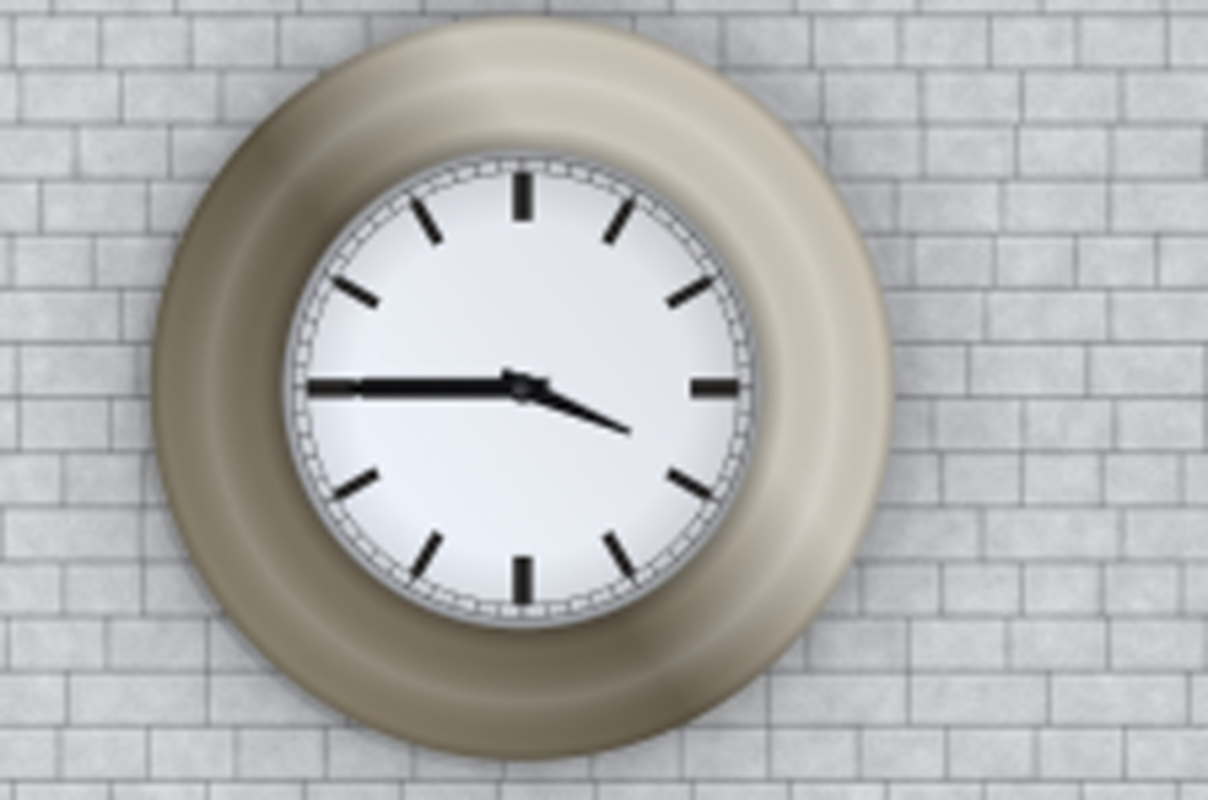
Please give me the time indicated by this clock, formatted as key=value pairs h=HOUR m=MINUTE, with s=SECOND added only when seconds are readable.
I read h=3 m=45
